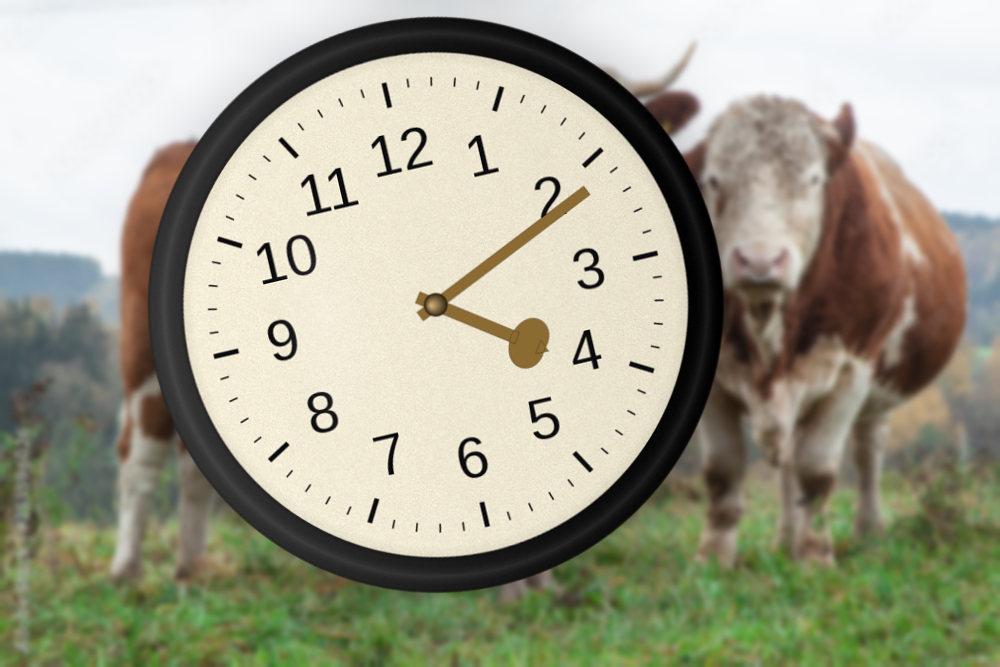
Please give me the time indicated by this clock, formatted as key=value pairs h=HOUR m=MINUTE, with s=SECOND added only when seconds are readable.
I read h=4 m=11
